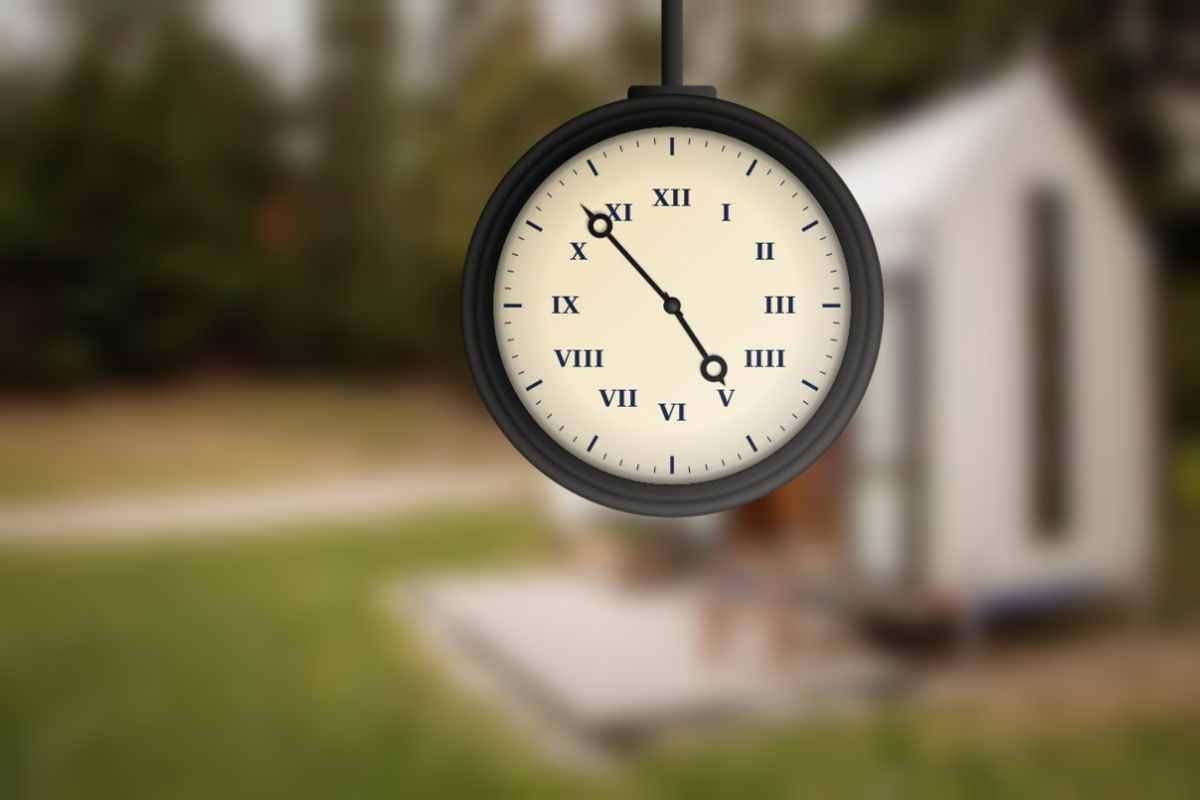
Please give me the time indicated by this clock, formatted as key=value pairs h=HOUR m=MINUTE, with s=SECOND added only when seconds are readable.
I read h=4 m=53
